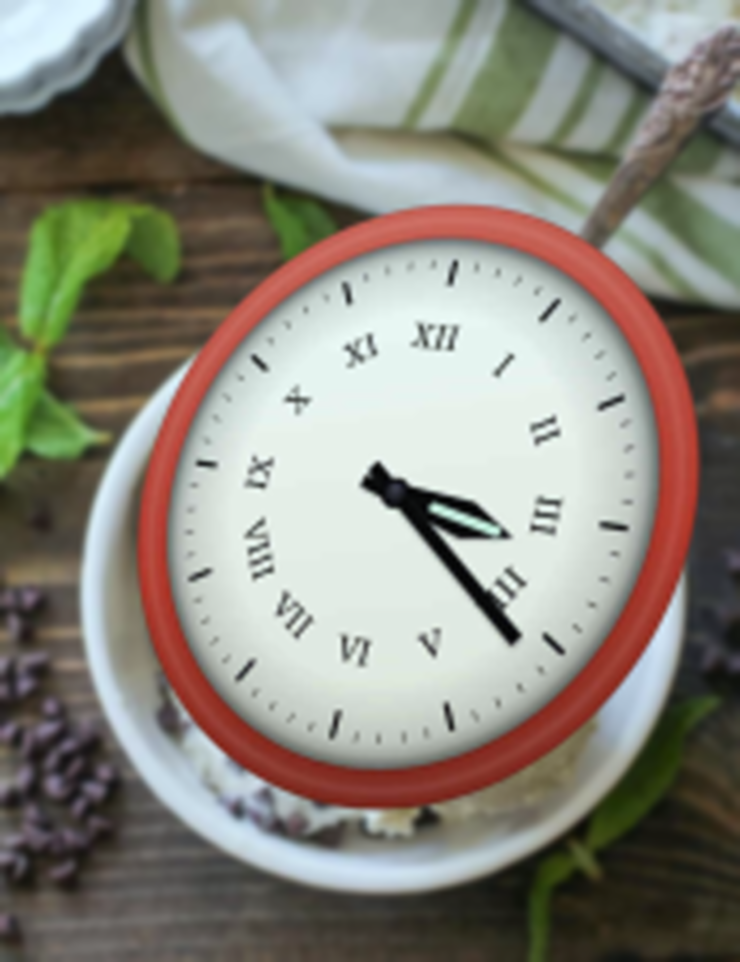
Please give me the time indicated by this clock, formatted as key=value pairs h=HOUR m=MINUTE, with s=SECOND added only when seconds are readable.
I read h=3 m=21
